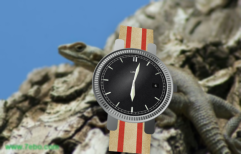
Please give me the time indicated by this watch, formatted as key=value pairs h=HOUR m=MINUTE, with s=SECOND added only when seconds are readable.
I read h=6 m=2
